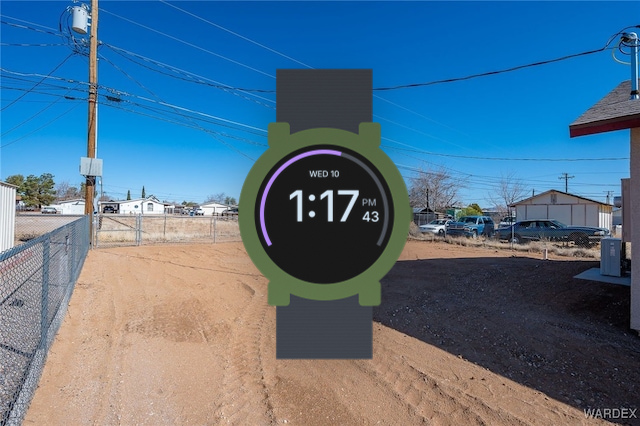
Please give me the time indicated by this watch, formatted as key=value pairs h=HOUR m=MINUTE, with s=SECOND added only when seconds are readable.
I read h=1 m=17 s=43
